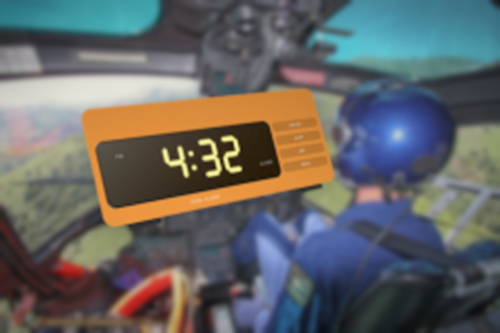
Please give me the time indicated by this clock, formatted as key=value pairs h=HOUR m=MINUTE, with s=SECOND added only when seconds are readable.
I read h=4 m=32
